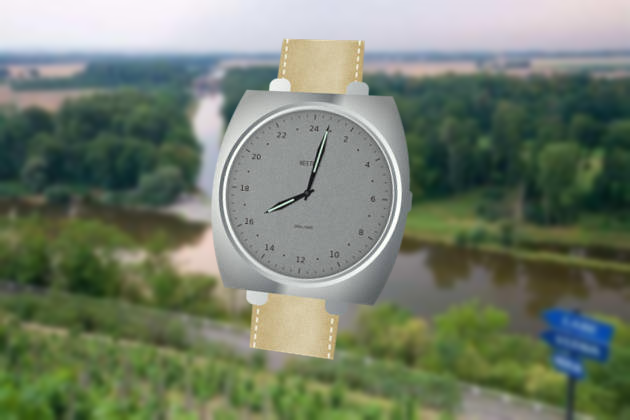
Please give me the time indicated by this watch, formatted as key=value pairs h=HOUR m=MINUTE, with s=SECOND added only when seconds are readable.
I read h=16 m=2
